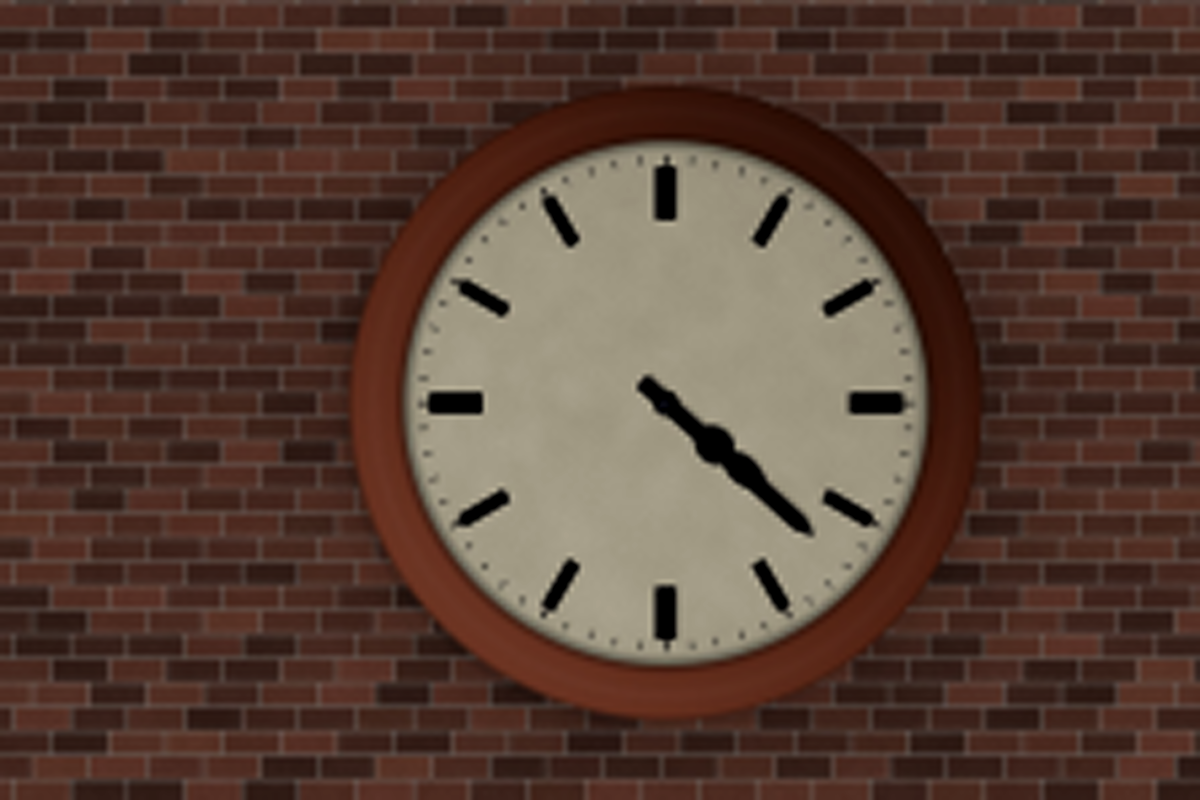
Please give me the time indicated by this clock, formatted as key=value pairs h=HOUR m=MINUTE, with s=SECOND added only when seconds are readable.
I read h=4 m=22
